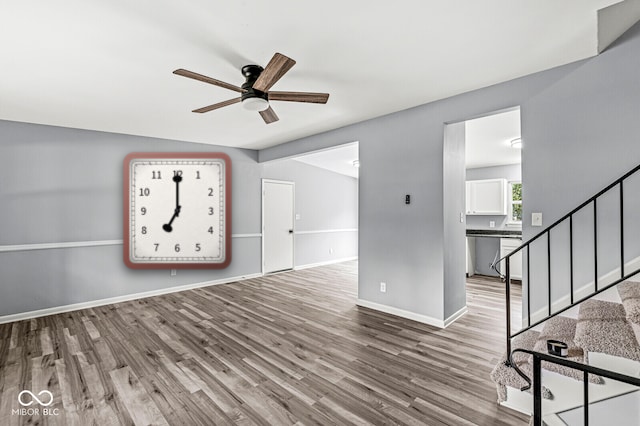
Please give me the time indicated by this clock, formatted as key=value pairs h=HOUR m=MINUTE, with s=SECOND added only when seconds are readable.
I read h=7 m=0
